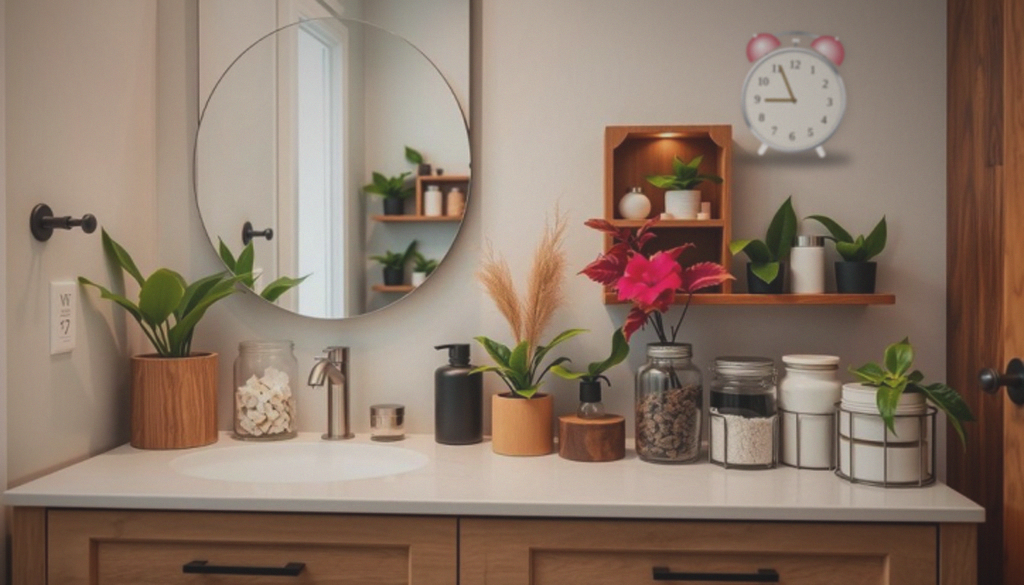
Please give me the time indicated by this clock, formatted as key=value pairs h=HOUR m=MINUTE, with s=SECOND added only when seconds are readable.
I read h=8 m=56
